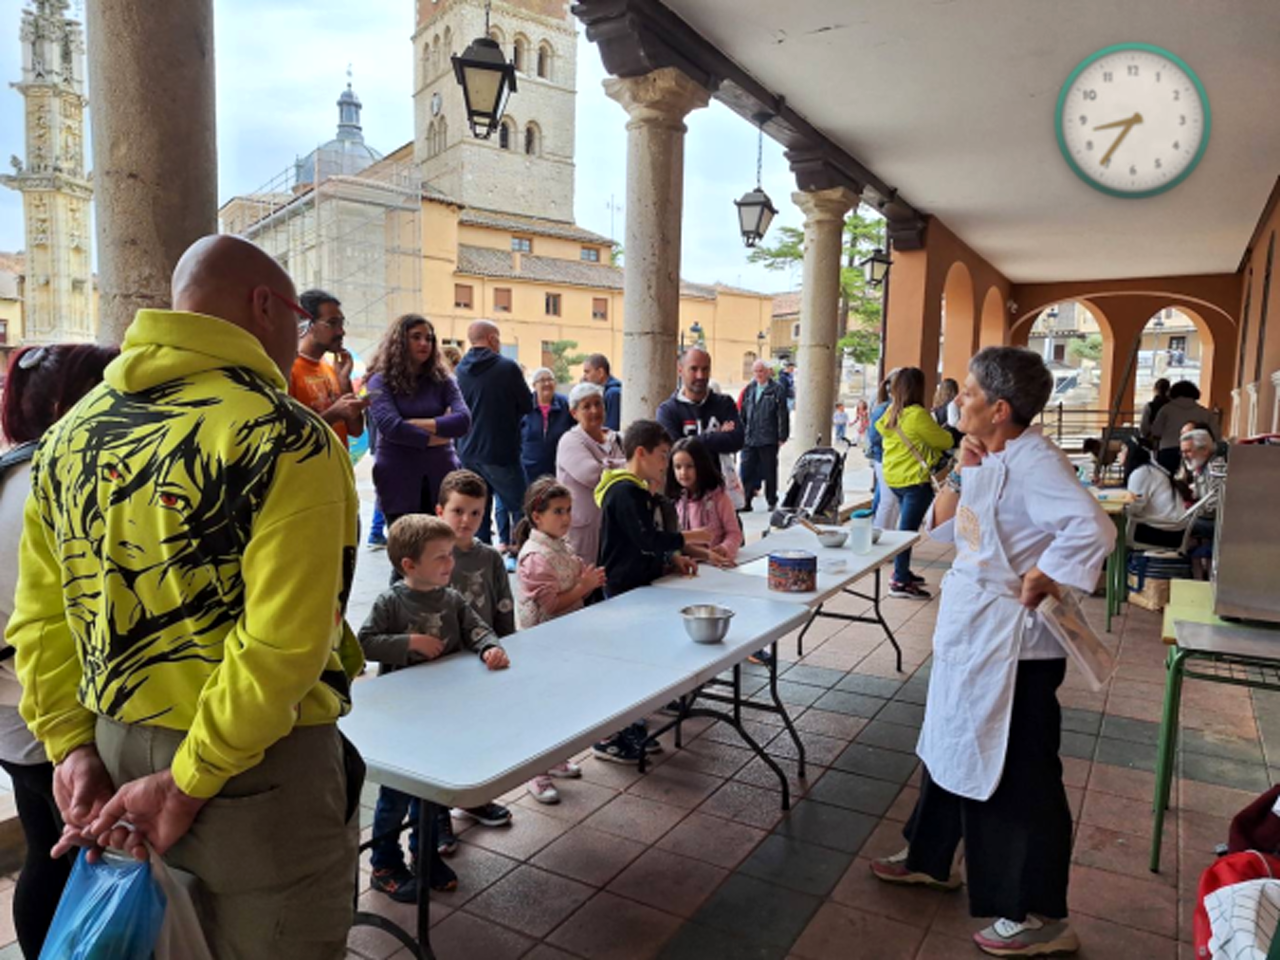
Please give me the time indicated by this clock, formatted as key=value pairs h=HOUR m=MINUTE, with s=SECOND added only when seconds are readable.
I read h=8 m=36
